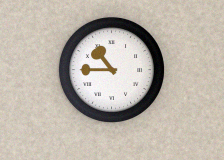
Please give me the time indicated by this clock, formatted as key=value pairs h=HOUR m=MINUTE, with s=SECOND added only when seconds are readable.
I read h=10 m=45
